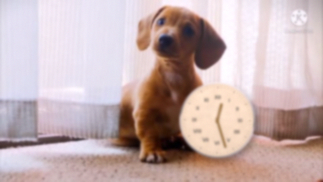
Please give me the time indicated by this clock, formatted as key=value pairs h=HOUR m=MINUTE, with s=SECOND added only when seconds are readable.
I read h=12 m=27
